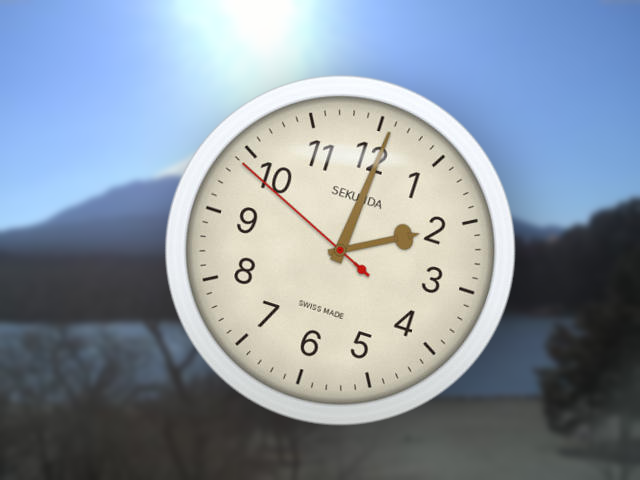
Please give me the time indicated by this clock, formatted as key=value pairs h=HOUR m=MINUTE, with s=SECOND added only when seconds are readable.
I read h=2 m=0 s=49
